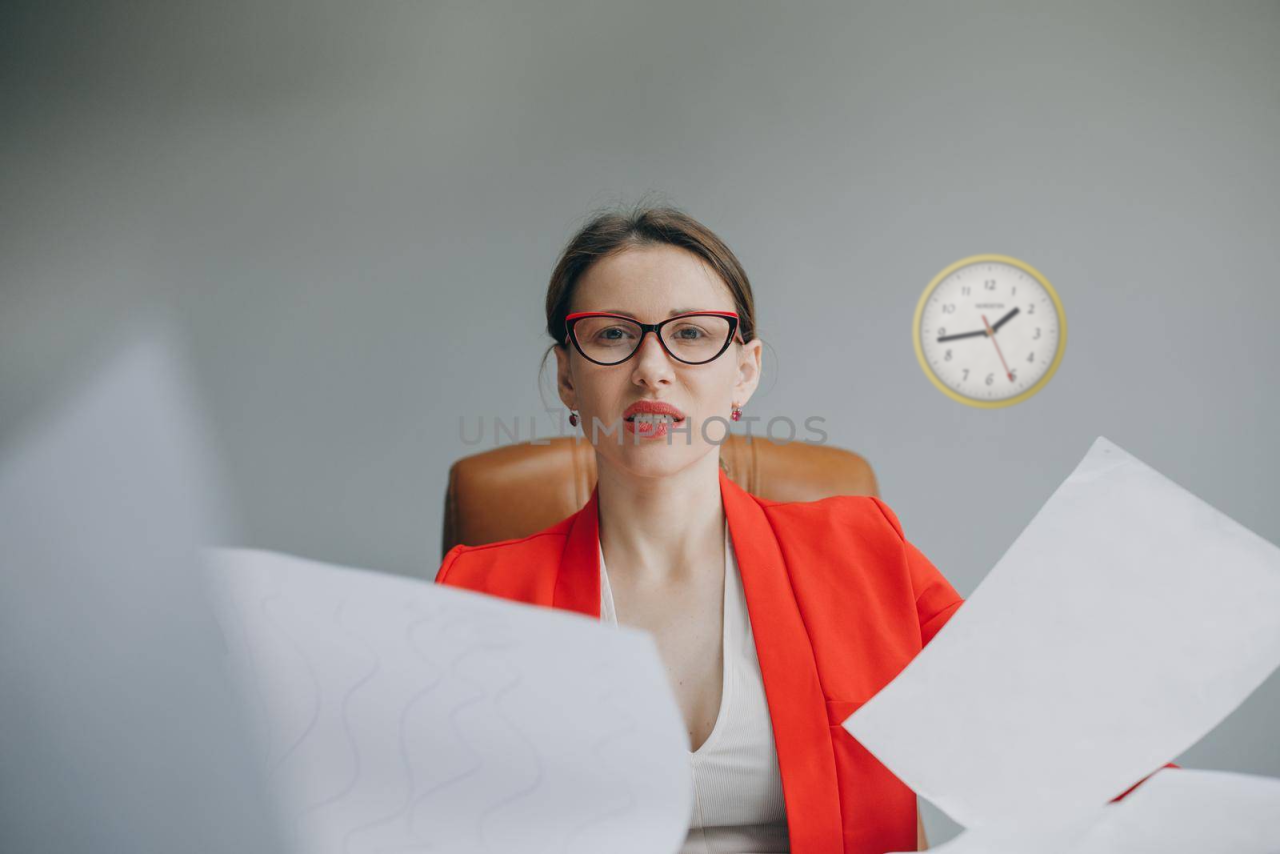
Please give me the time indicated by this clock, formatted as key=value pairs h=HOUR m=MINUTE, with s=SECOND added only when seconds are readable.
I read h=1 m=43 s=26
